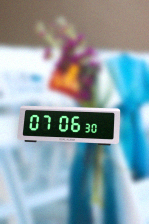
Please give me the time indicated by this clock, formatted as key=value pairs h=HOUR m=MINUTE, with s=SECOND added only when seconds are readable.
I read h=7 m=6 s=30
